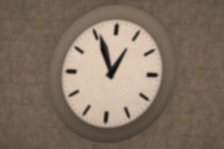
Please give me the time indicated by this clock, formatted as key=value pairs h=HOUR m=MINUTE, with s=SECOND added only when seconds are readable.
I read h=12 m=56
